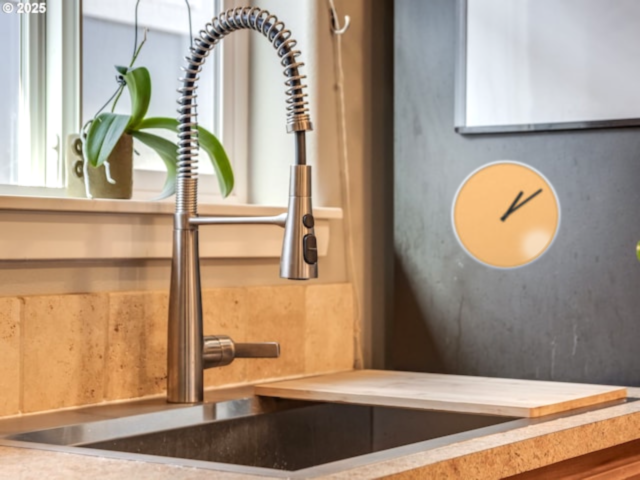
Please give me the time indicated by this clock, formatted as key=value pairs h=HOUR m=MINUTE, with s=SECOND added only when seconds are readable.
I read h=1 m=9
